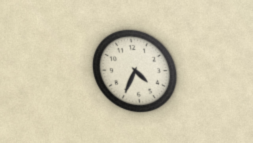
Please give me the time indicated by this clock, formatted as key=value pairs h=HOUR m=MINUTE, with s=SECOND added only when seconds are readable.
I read h=4 m=35
